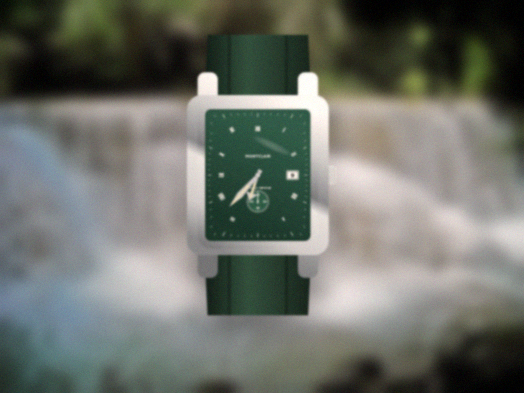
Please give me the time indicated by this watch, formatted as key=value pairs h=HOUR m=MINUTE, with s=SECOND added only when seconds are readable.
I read h=6 m=37
